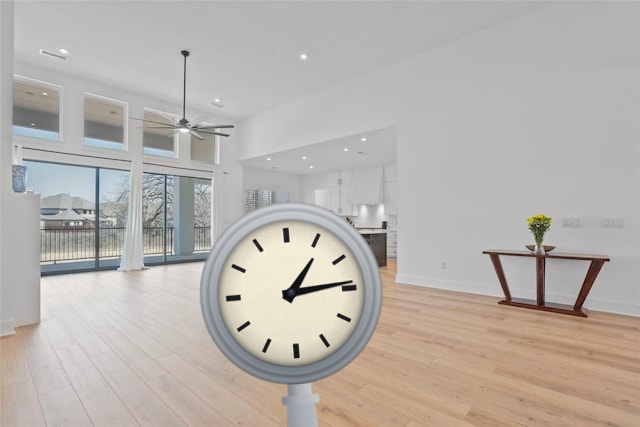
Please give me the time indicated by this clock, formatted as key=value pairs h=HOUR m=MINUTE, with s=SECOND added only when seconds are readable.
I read h=1 m=14
